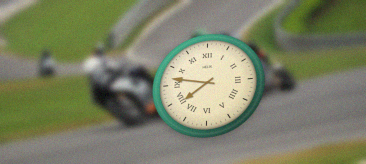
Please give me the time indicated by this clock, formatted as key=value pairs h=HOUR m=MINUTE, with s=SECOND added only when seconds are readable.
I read h=7 m=47
